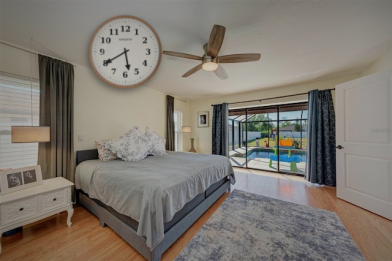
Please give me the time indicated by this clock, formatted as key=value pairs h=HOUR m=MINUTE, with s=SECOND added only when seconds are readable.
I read h=5 m=40
